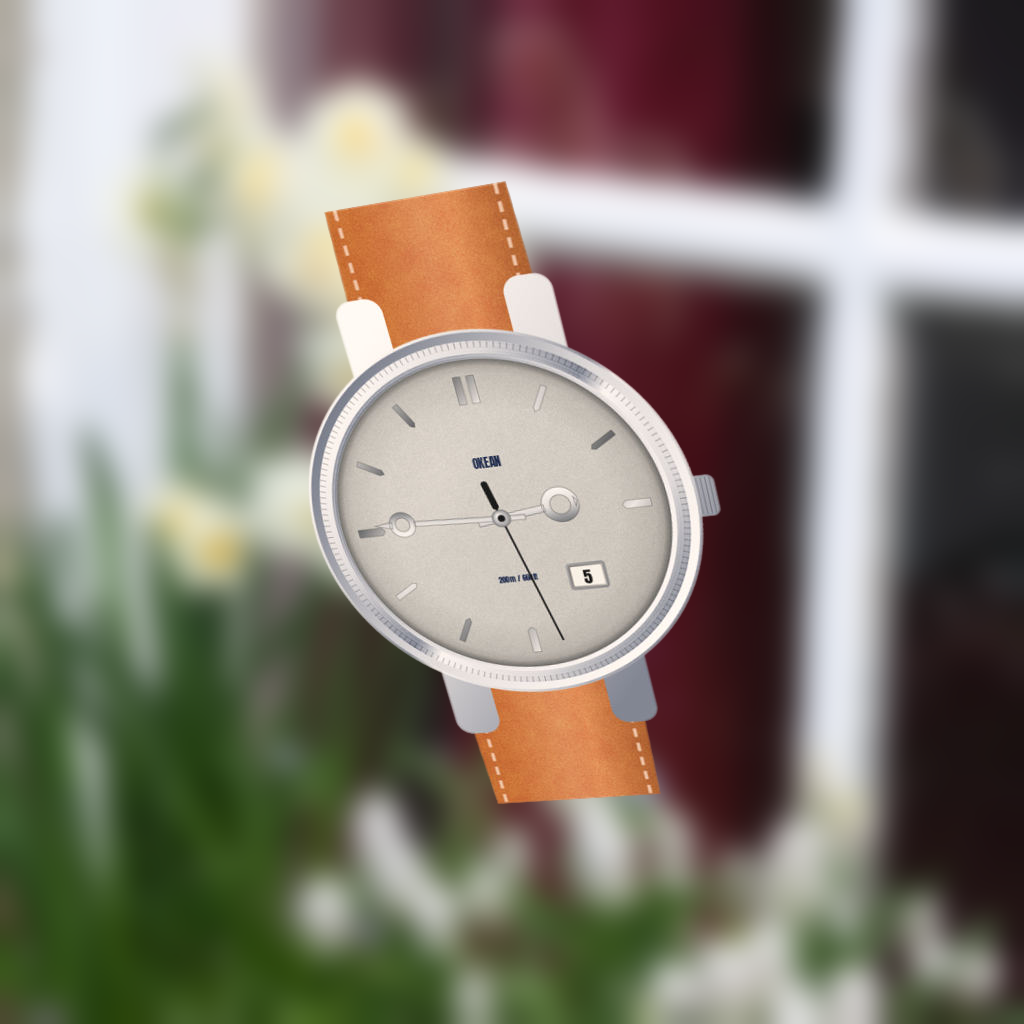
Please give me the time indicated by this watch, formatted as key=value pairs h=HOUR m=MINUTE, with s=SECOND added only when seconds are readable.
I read h=2 m=45 s=28
